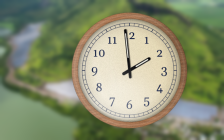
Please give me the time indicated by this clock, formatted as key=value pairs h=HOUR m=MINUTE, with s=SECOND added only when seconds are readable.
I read h=1 m=59
